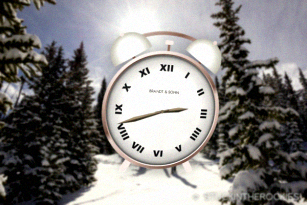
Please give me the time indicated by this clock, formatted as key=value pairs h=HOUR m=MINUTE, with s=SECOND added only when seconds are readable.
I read h=2 m=42
